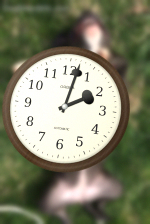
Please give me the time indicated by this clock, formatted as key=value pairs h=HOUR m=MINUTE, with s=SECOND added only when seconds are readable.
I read h=2 m=2
